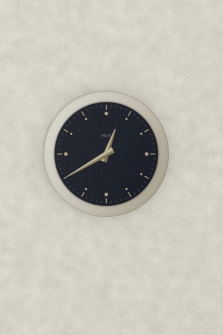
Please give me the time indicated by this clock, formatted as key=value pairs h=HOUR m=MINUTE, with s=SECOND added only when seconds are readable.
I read h=12 m=40
